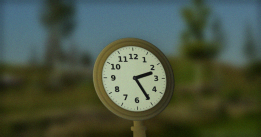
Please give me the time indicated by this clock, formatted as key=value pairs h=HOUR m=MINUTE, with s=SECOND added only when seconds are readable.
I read h=2 m=25
